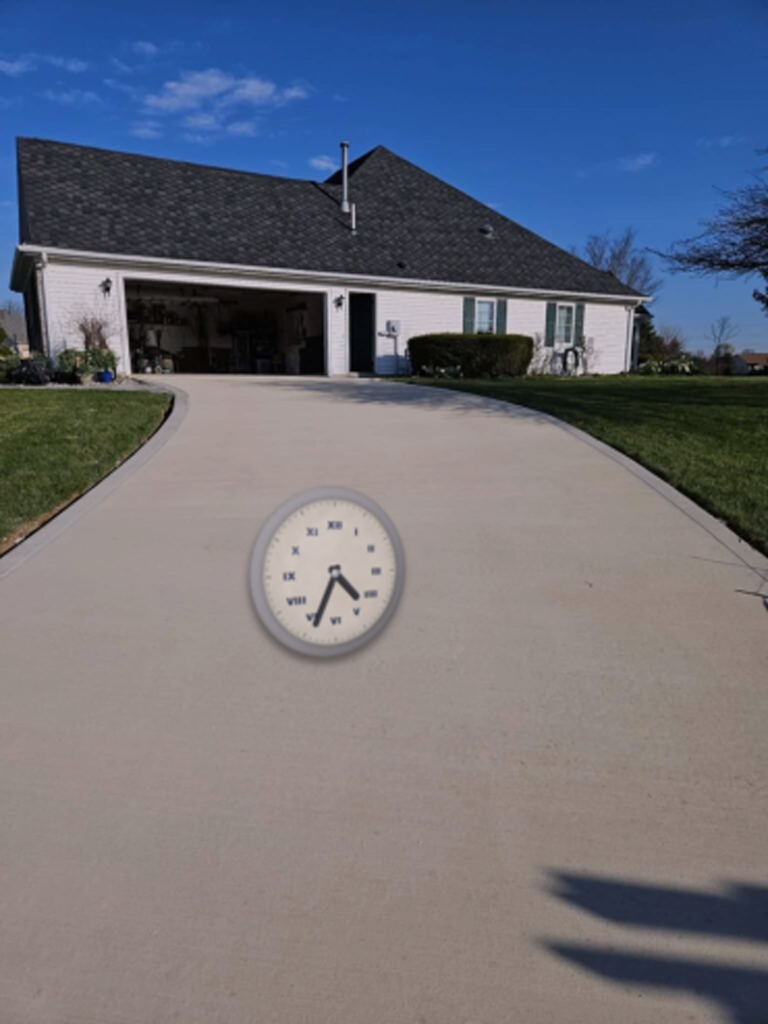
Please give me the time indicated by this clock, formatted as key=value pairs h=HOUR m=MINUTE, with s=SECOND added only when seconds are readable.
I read h=4 m=34
